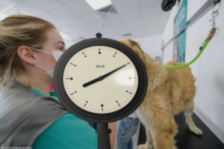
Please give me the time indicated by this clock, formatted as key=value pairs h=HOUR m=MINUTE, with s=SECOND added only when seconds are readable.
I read h=8 m=10
